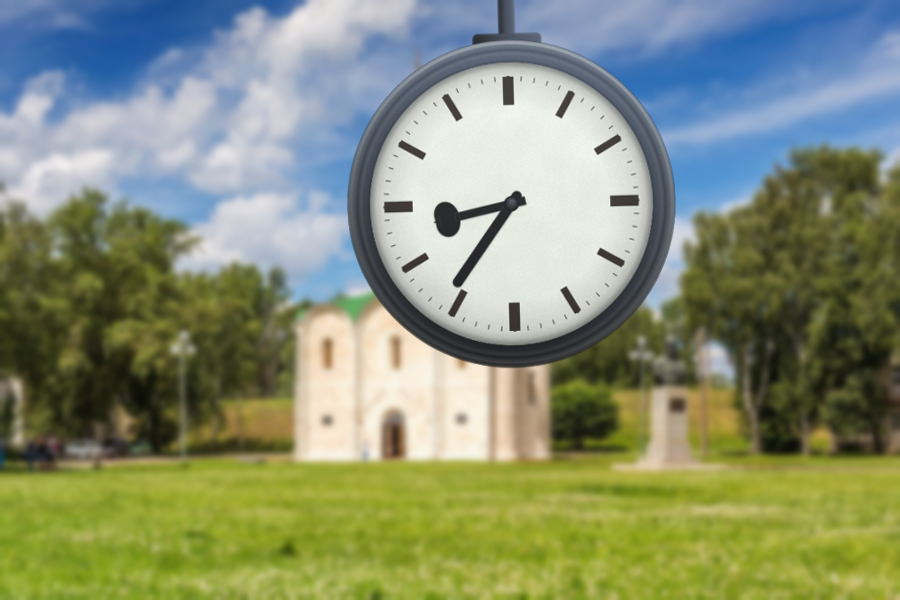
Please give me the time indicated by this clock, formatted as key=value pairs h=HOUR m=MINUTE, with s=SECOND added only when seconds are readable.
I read h=8 m=36
